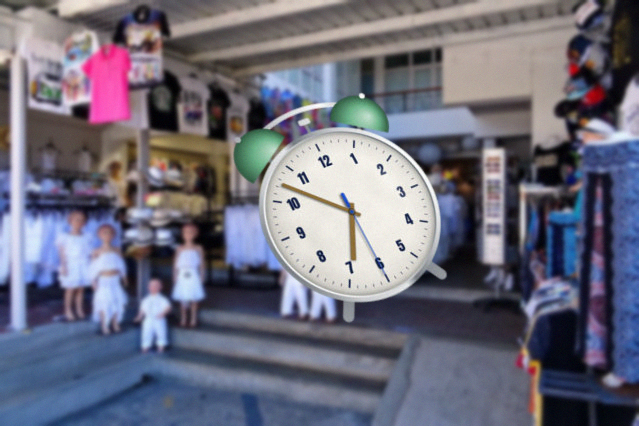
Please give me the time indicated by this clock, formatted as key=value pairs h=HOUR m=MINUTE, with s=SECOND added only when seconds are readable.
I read h=6 m=52 s=30
